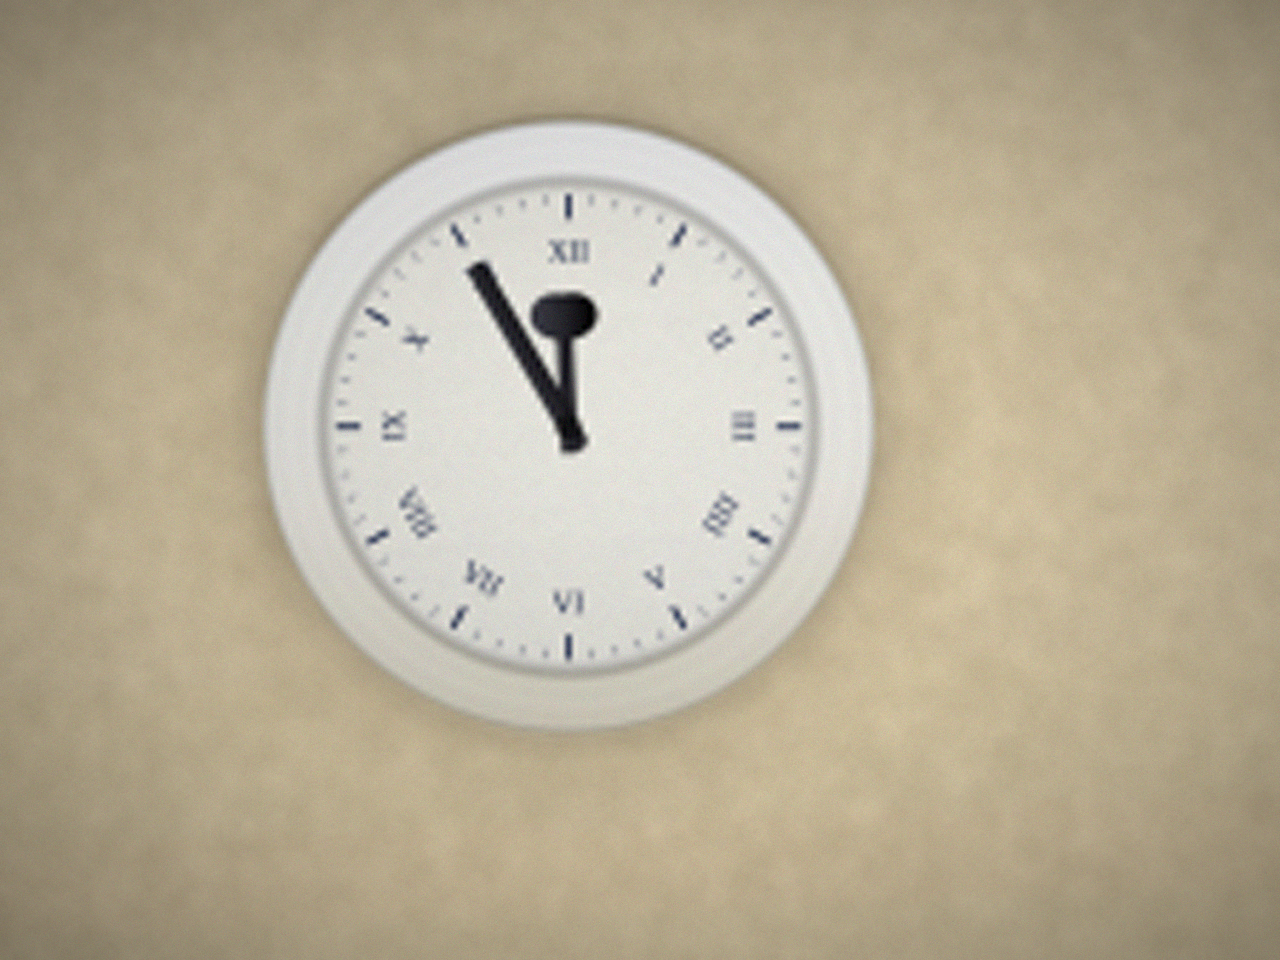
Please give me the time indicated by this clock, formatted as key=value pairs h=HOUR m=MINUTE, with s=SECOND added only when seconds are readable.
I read h=11 m=55
